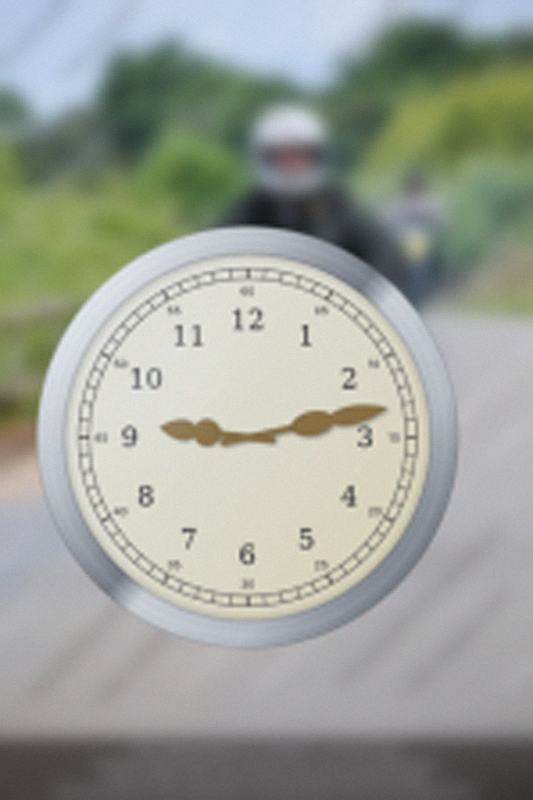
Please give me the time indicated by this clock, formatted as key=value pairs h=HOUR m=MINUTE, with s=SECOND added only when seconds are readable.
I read h=9 m=13
